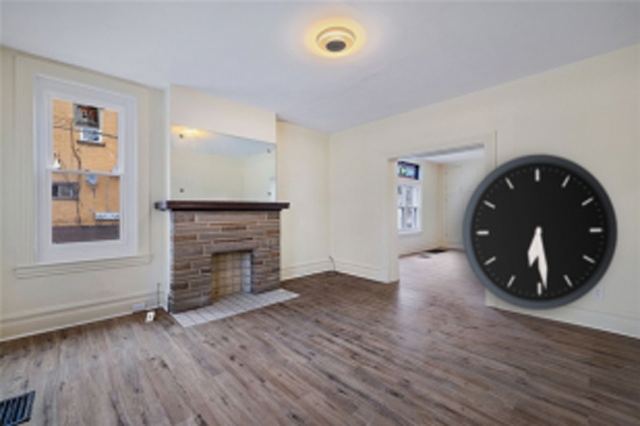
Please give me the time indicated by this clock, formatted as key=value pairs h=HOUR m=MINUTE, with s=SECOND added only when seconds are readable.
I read h=6 m=29
